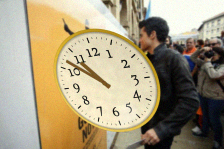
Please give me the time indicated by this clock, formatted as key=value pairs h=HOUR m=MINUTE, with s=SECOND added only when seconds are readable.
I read h=10 m=52
